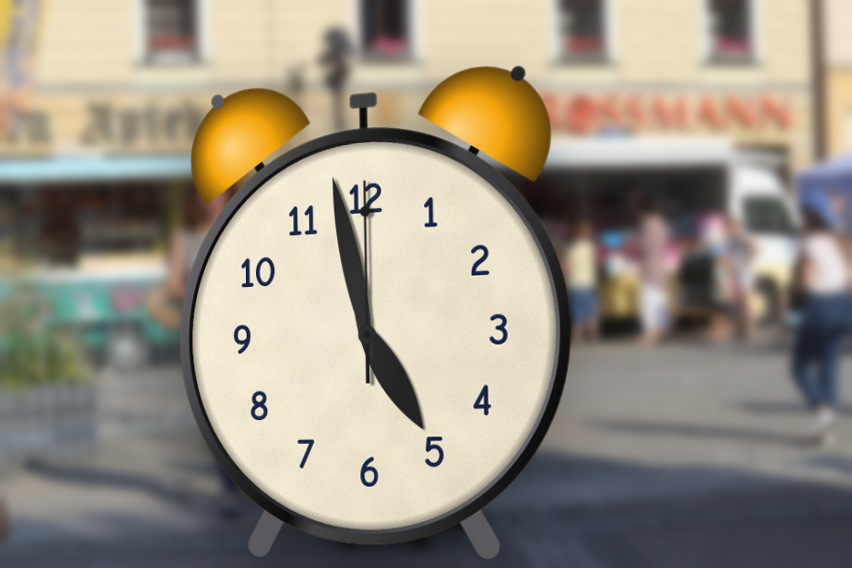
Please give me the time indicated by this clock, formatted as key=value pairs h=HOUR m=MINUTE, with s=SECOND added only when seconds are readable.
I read h=4 m=58 s=0
